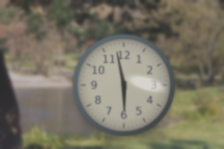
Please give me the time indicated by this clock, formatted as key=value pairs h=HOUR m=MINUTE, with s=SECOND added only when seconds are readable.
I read h=5 m=58
